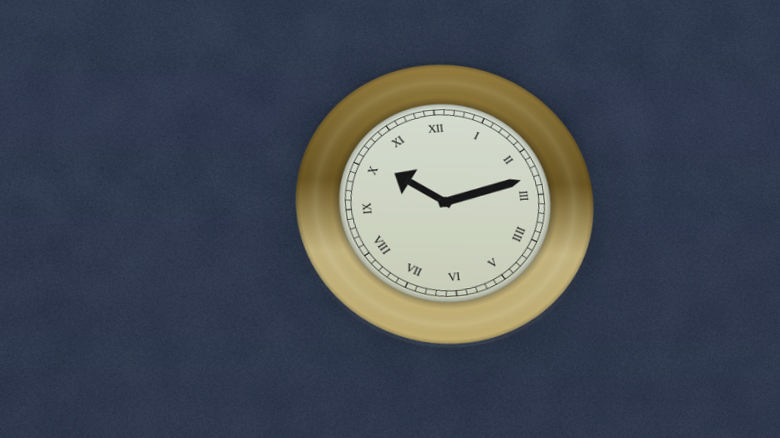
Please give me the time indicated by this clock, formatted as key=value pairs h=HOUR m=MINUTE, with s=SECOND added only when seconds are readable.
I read h=10 m=13
